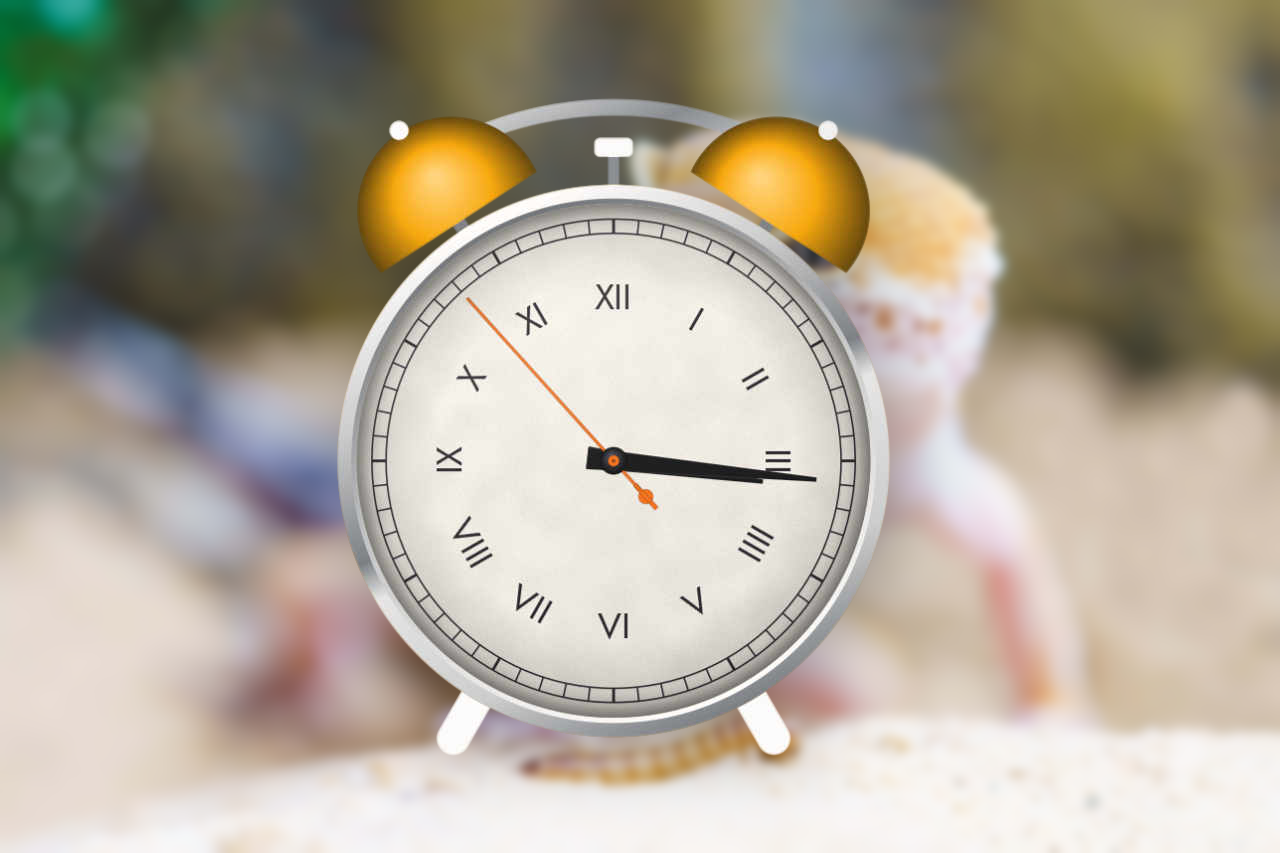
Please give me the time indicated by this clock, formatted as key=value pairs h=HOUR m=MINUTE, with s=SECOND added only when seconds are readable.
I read h=3 m=15 s=53
